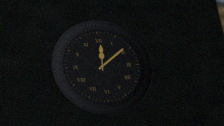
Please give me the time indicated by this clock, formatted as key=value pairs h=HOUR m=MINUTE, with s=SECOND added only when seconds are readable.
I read h=12 m=9
